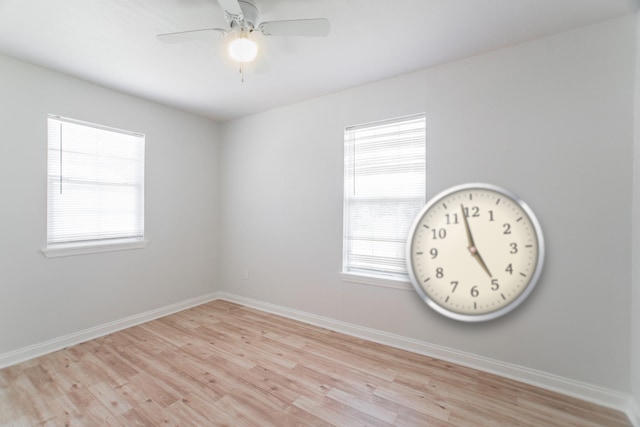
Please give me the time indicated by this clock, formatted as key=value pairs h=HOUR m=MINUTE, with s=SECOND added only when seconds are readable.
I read h=4 m=58
